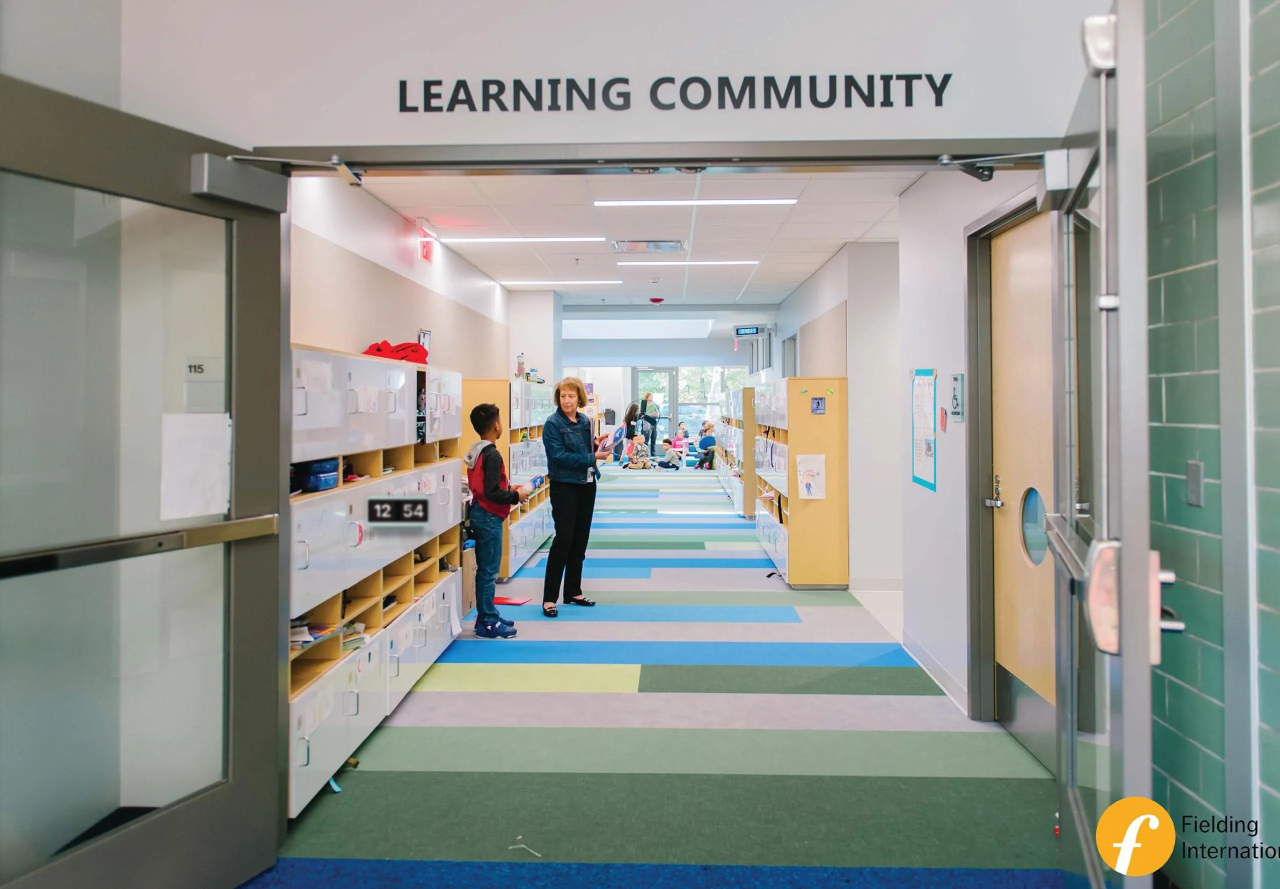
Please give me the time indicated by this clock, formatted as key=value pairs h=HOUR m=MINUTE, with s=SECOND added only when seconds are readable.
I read h=12 m=54
